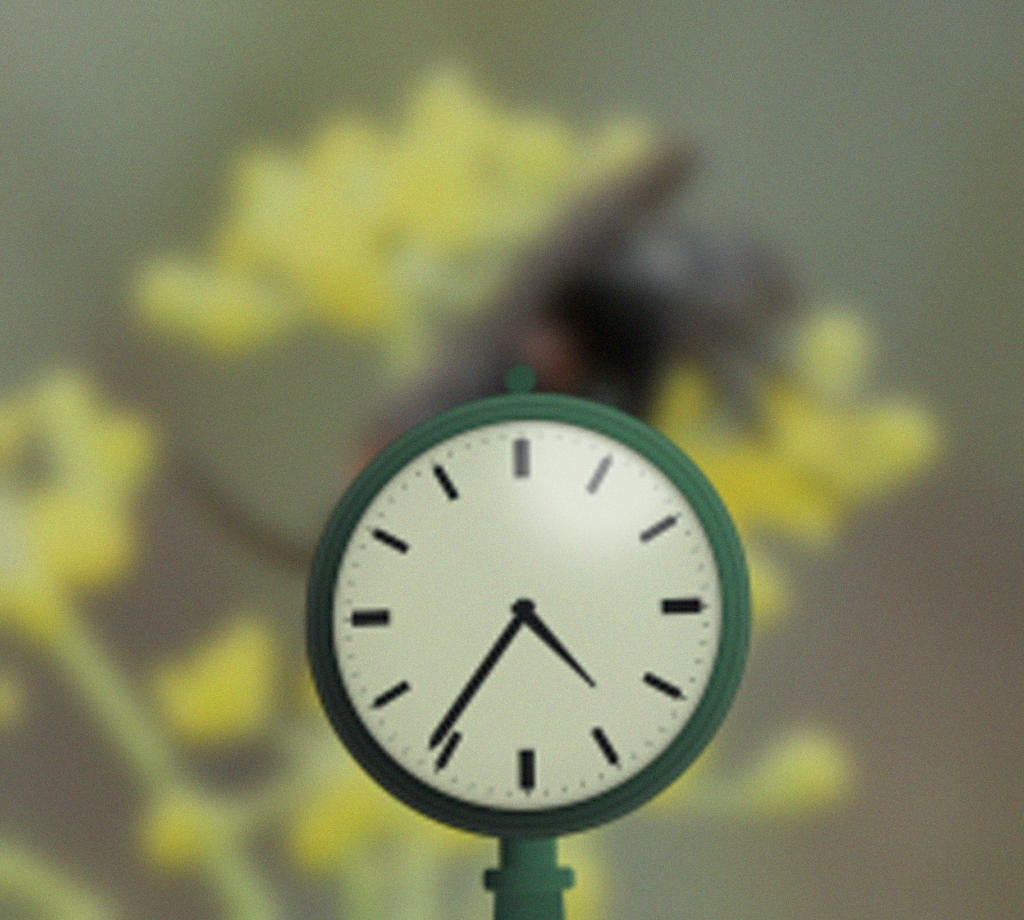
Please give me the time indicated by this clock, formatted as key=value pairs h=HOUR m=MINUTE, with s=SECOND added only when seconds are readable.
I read h=4 m=36
